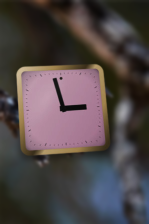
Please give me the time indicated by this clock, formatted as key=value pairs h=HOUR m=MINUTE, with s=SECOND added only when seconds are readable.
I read h=2 m=58
